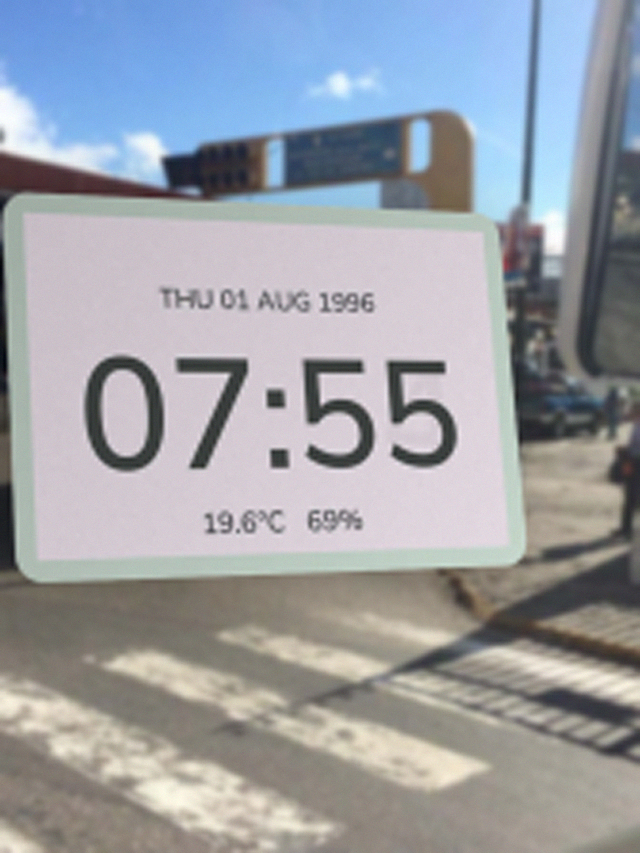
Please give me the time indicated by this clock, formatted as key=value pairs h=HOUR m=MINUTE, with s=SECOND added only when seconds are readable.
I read h=7 m=55
